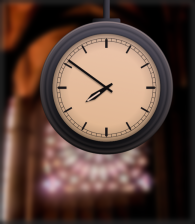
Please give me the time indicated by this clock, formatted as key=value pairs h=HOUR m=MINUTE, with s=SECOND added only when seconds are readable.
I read h=7 m=51
